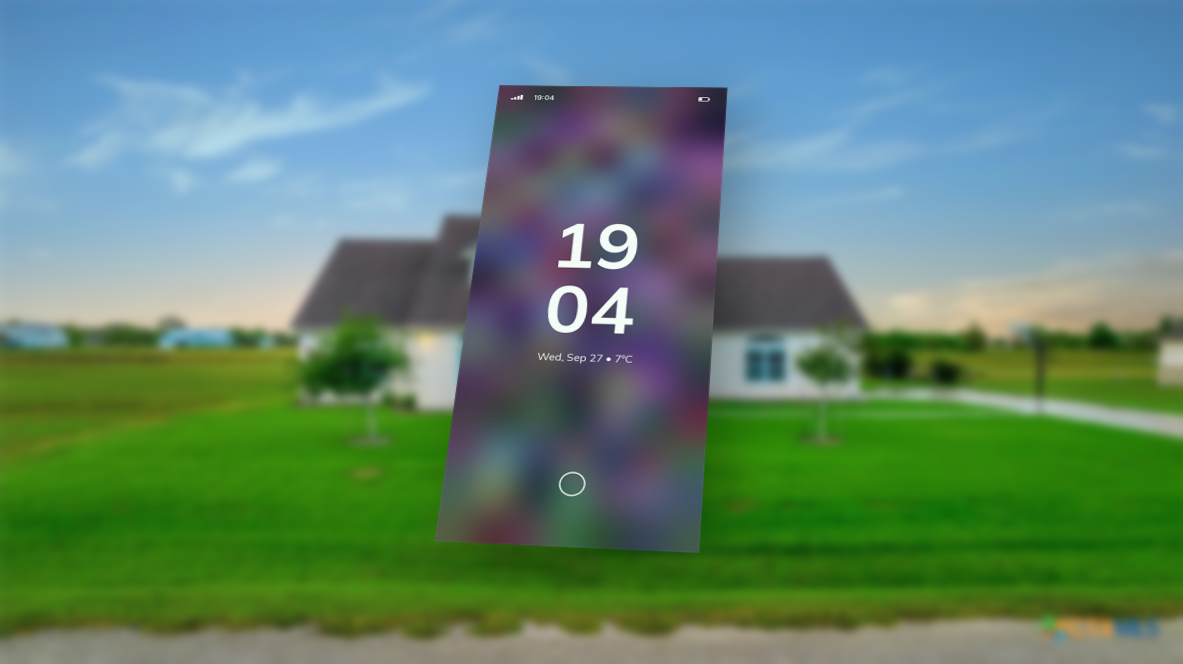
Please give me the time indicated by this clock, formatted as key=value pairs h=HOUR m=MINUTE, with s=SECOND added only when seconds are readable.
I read h=19 m=4
